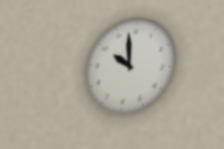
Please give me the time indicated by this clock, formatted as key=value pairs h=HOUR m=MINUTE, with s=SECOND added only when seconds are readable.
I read h=9 m=58
